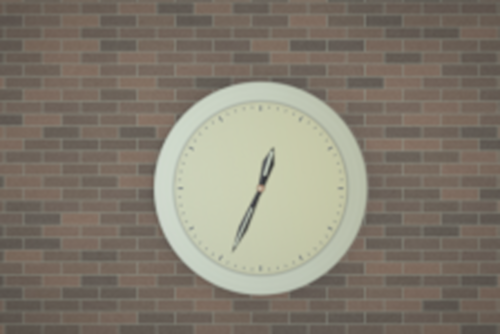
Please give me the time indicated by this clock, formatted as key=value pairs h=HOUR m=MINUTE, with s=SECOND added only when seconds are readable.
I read h=12 m=34
